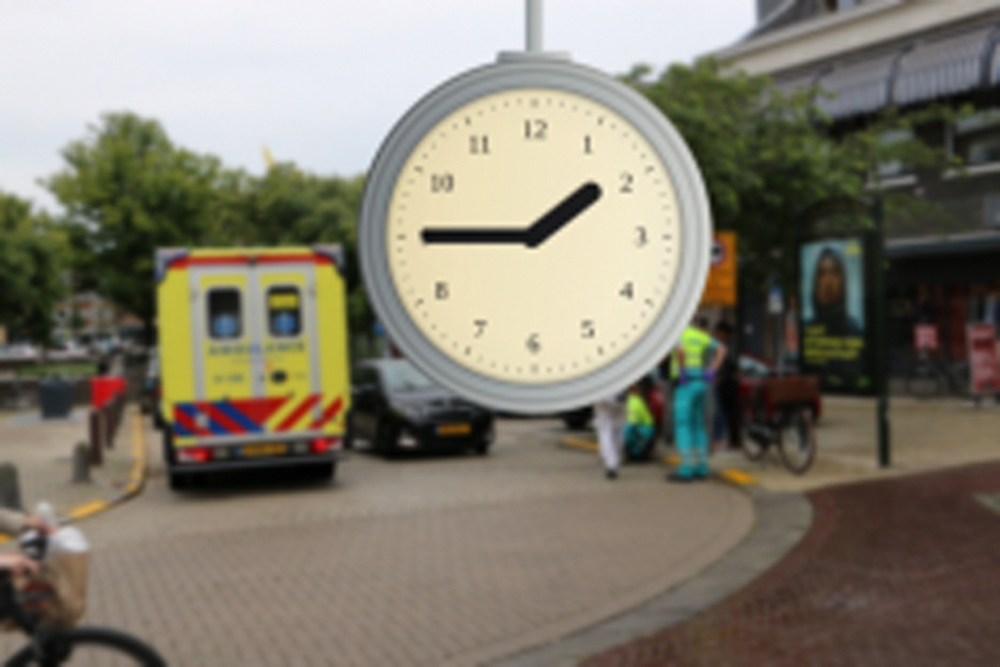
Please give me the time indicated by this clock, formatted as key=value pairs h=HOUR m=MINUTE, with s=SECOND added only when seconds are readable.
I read h=1 m=45
